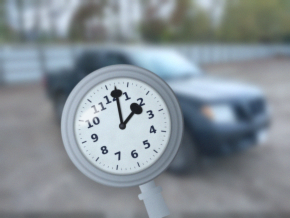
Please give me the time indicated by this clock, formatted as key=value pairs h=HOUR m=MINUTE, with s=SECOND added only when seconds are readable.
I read h=2 m=2
